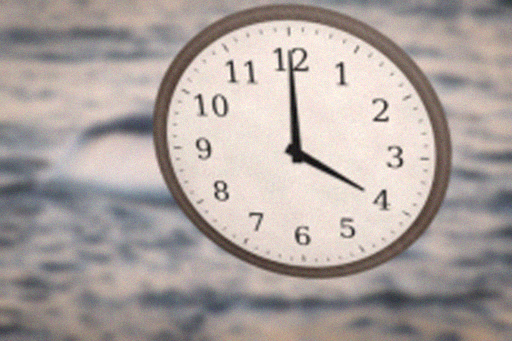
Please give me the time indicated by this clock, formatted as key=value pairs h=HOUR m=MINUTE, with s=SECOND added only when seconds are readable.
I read h=4 m=0
